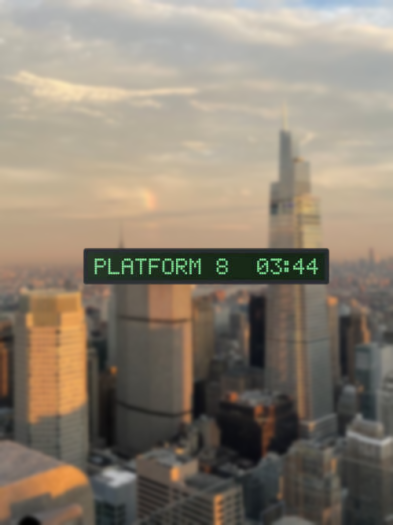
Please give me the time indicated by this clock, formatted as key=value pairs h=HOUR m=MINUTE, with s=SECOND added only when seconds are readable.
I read h=3 m=44
